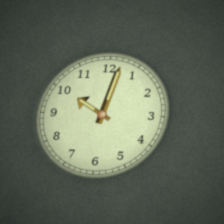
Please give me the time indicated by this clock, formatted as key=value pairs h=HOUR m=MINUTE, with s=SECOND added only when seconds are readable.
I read h=10 m=2
